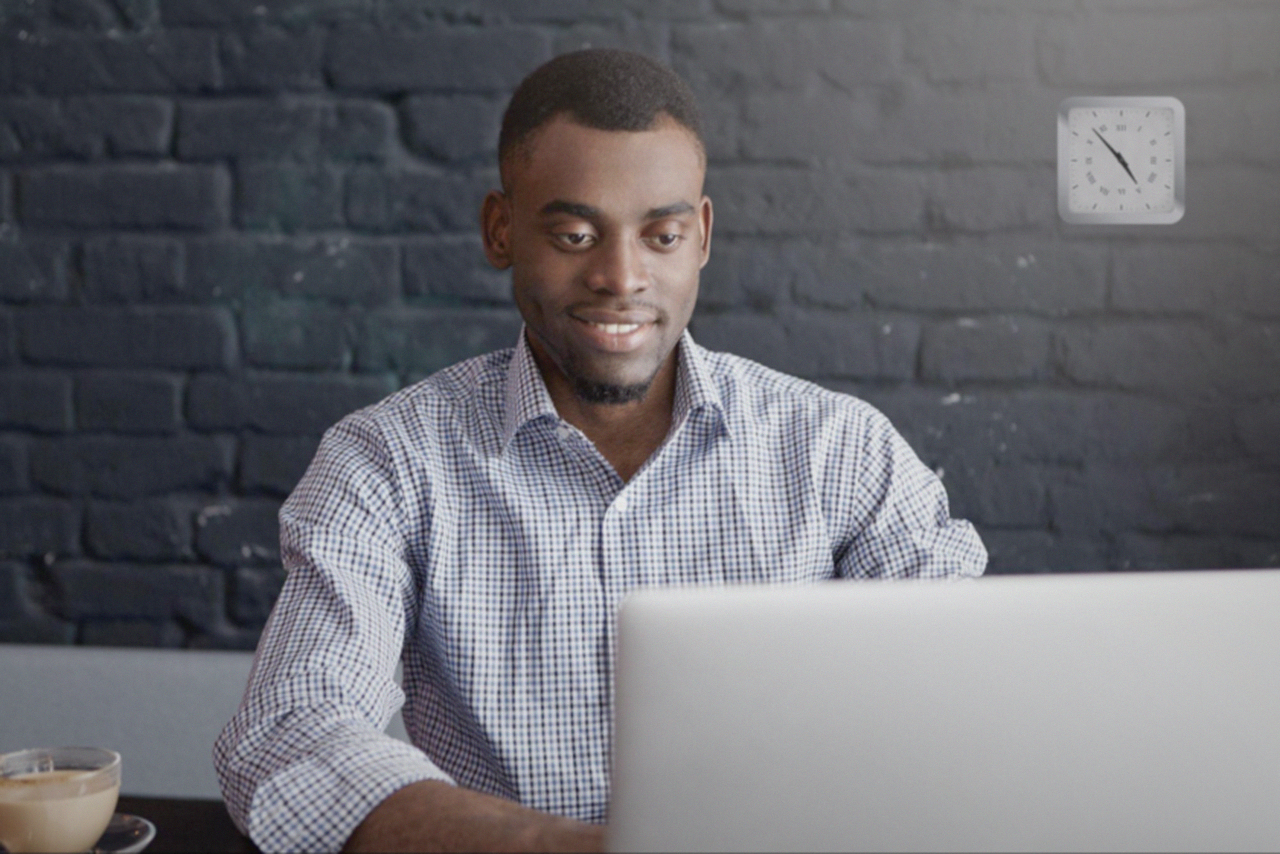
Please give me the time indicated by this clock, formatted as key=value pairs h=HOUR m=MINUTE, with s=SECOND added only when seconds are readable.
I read h=4 m=53
